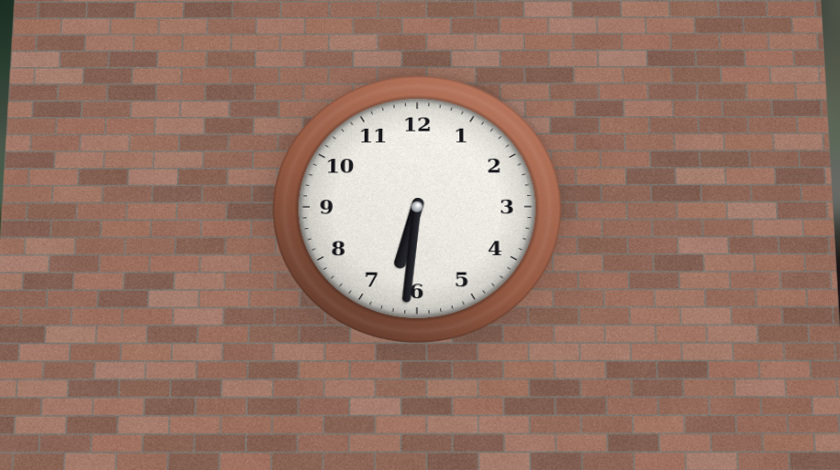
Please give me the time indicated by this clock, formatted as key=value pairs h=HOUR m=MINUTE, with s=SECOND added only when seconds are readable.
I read h=6 m=31
